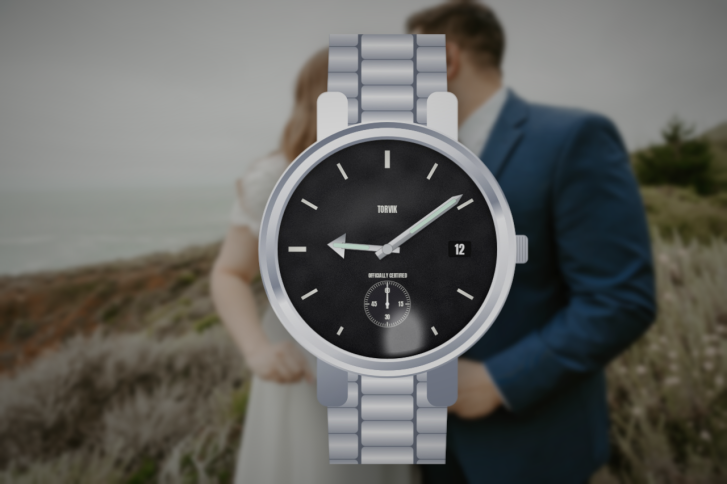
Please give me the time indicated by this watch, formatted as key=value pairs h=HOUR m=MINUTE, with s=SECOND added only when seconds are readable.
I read h=9 m=9
